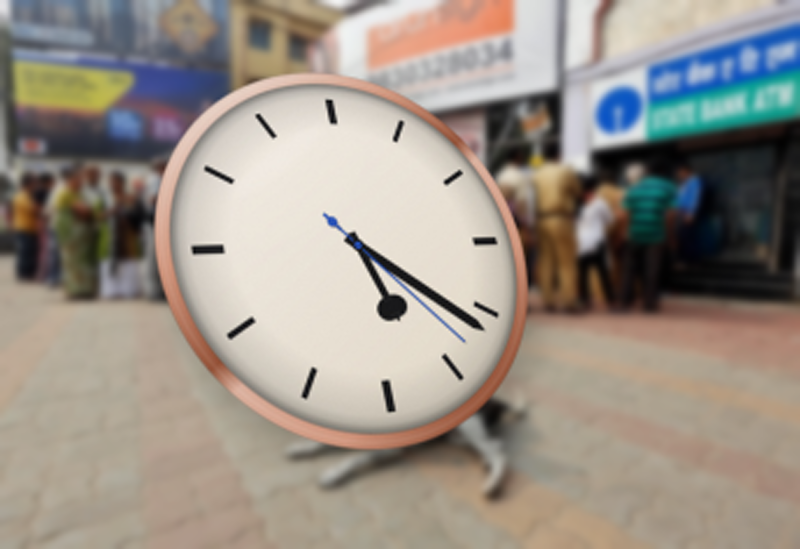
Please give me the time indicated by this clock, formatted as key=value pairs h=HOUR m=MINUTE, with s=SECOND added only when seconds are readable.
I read h=5 m=21 s=23
